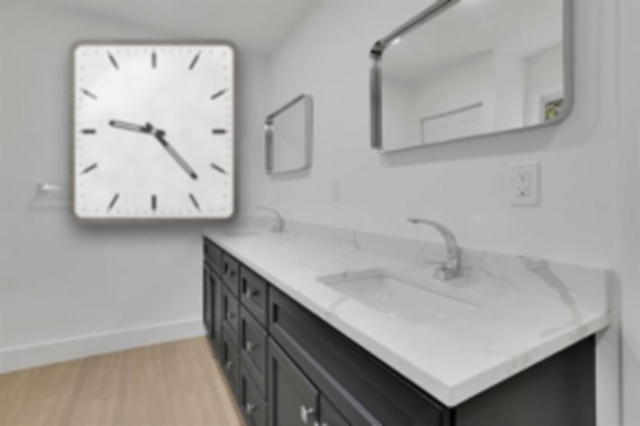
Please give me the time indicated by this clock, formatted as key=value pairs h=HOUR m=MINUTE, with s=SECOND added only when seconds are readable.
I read h=9 m=23
